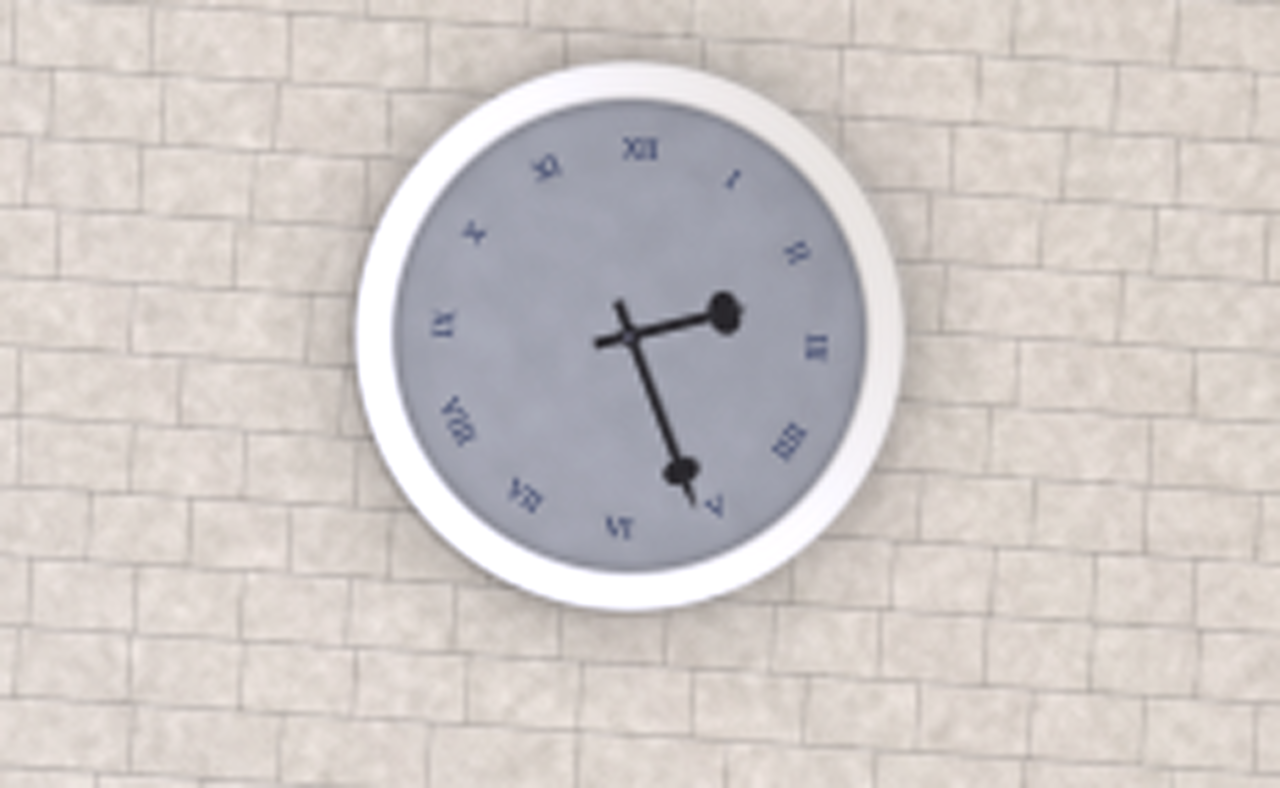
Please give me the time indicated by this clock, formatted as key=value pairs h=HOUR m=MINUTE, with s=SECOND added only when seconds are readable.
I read h=2 m=26
